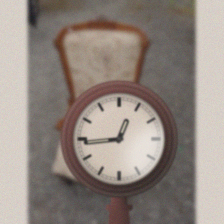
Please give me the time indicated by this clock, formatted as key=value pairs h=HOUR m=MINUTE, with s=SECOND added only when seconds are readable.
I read h=12 m=44
